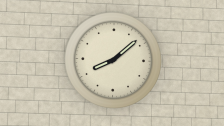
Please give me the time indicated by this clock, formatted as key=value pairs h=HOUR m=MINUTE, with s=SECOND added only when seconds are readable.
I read h=8 m=8
